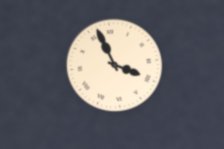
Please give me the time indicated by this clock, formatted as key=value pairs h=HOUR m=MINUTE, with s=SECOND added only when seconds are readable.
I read h=3 m=57
